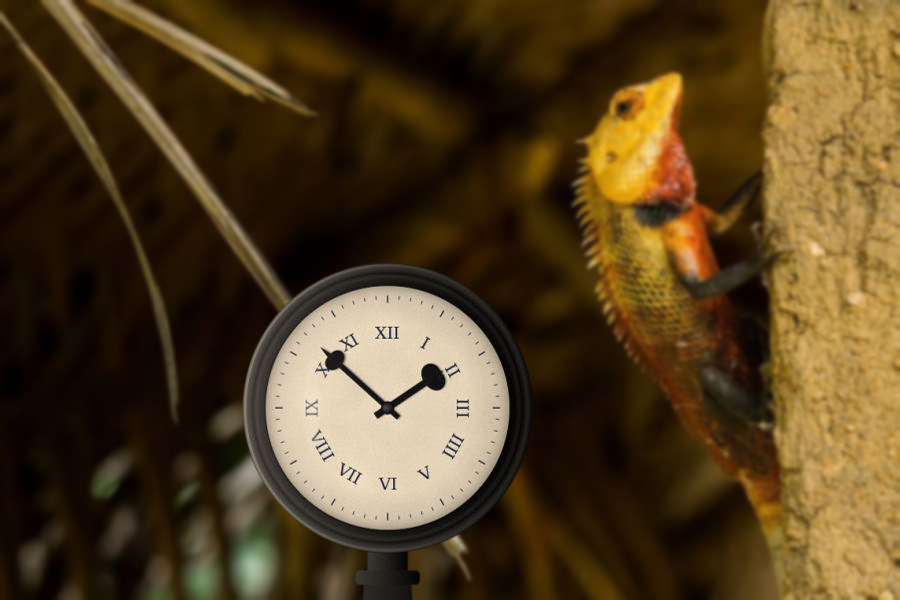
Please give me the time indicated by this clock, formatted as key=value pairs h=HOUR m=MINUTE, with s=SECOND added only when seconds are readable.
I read h=1 m=52
